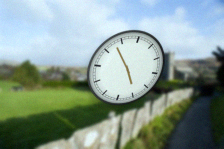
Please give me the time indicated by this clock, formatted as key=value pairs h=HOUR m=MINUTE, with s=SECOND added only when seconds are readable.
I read h=4 m=53
